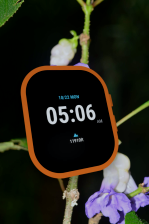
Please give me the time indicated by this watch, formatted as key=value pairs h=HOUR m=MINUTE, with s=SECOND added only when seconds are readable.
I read h=5 m=6
